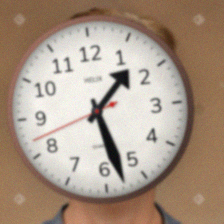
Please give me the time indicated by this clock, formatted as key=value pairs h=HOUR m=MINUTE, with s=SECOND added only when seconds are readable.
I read h=1 m=27 s=42
